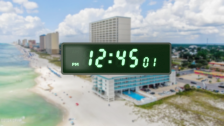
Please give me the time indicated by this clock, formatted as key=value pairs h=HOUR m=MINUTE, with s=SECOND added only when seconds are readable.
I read h=12 m=45 s=1
